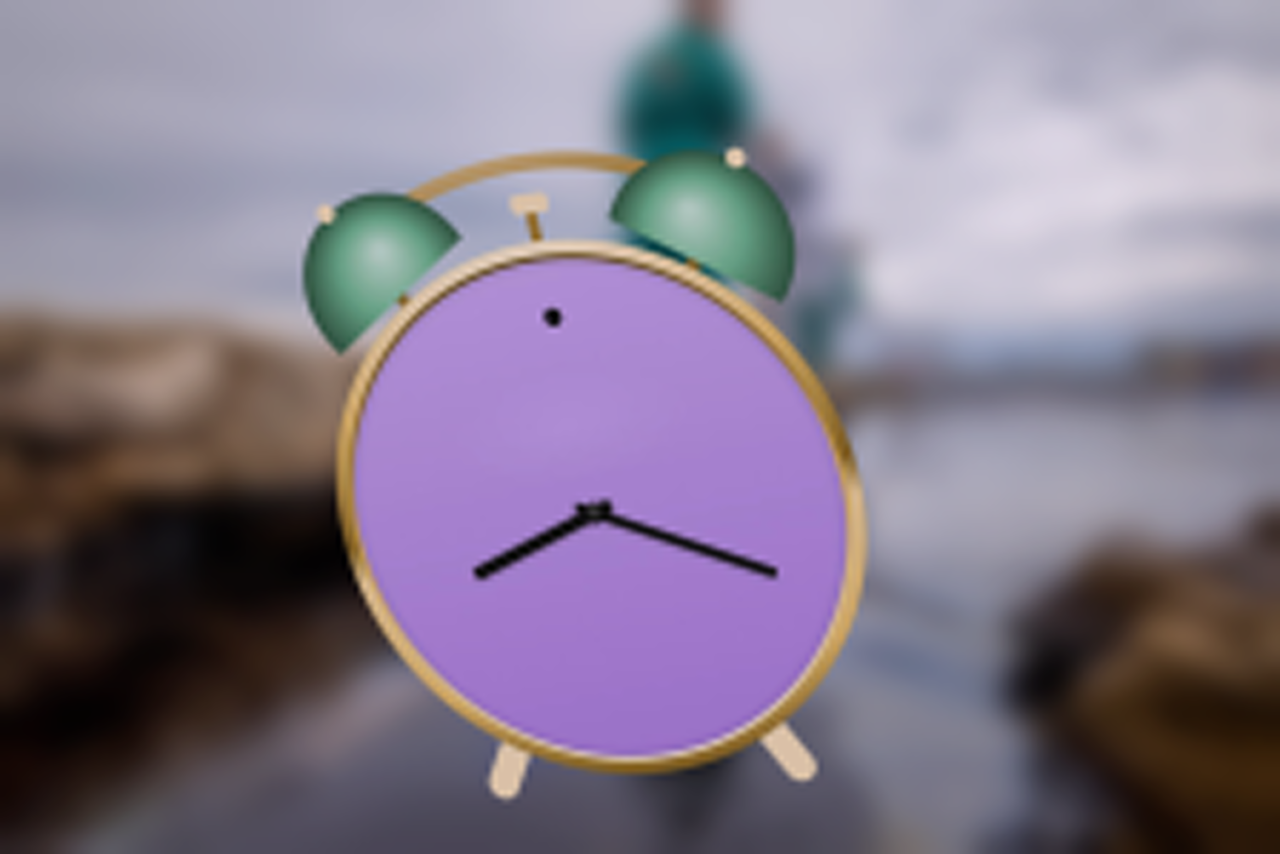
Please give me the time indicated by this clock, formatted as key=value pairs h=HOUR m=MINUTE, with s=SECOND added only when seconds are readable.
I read h=8 m=19
